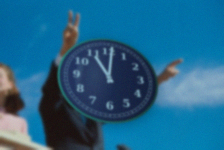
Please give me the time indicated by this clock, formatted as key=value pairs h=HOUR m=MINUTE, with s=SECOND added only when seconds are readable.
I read h=11 m=1
